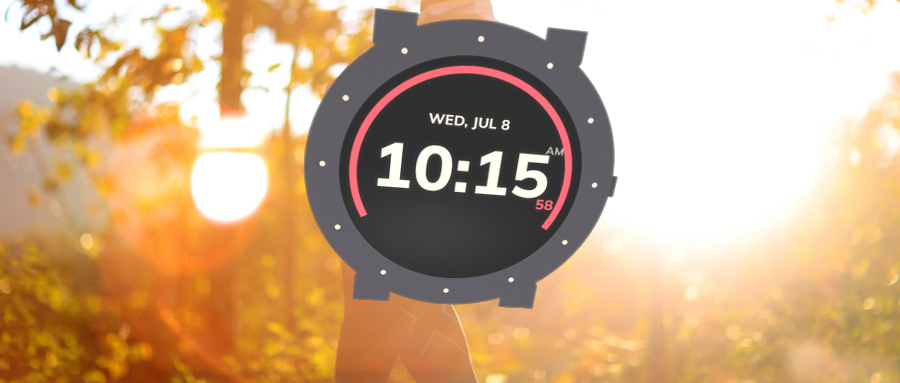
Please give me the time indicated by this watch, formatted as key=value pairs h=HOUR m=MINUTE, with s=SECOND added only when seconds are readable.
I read h=10 m=15 s=58
